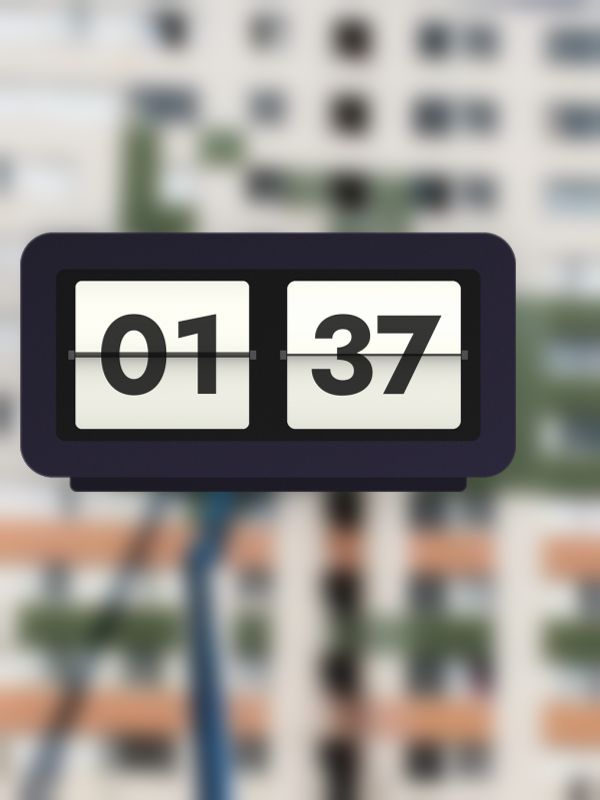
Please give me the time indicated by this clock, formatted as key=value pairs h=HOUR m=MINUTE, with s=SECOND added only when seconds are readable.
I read h=1 m=37
